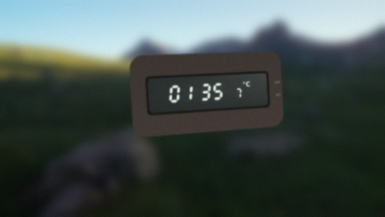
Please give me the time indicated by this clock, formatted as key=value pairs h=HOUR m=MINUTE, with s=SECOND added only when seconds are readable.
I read h=1 m=35
